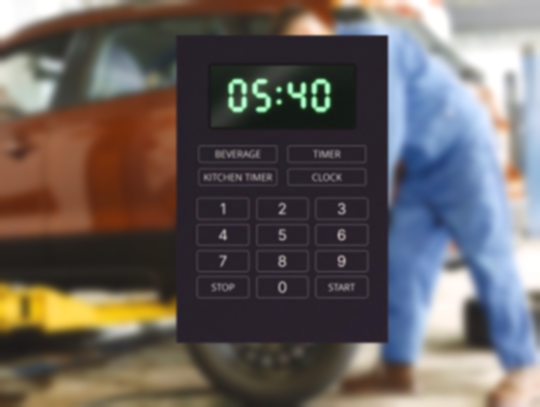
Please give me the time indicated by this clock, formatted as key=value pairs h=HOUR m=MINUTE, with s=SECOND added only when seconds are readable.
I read h=5 m=40
